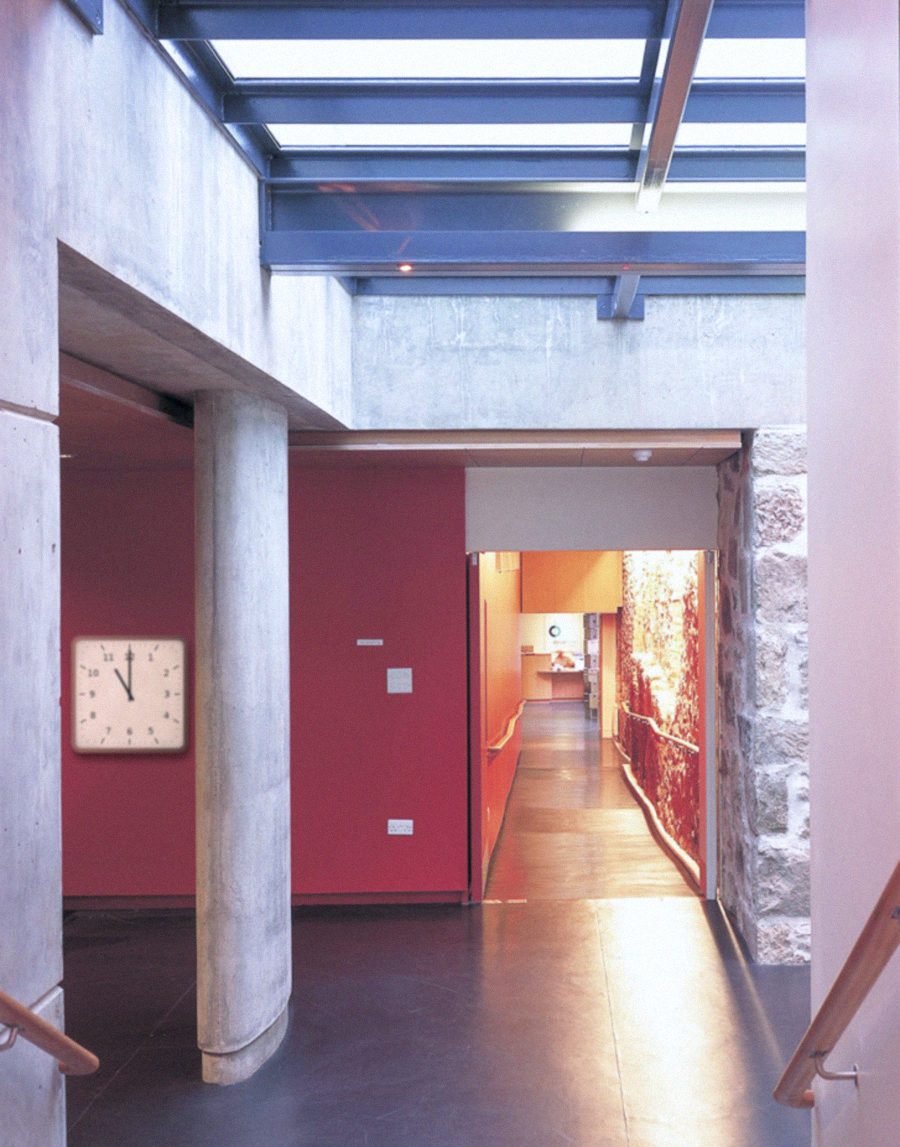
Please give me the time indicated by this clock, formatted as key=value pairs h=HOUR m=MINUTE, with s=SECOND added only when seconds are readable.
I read h=11 m=0
